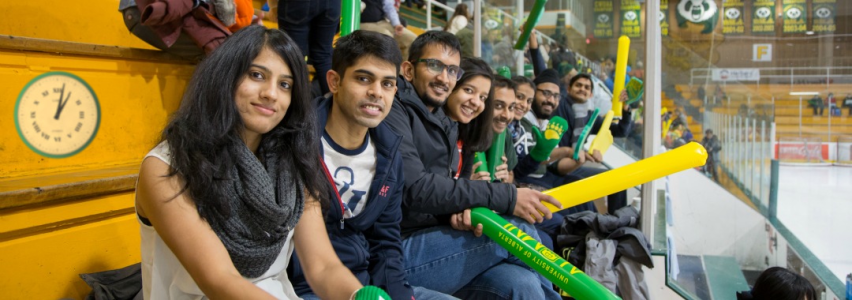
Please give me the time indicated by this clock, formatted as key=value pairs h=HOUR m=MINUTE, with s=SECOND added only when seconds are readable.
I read h=1 m=2
